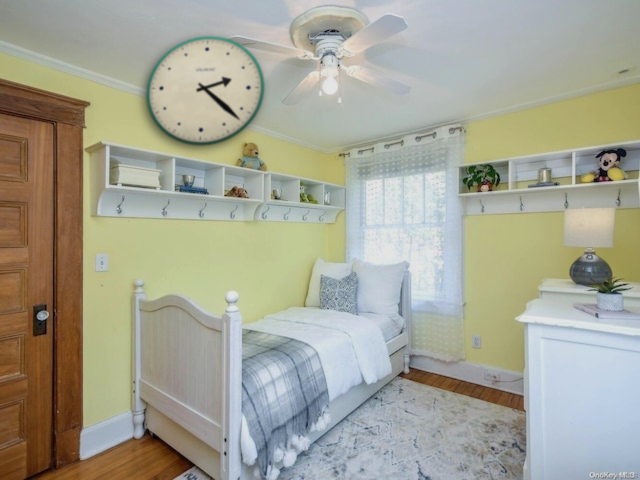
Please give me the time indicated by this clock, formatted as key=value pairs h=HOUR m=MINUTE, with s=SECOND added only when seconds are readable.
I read h=2 m=22
